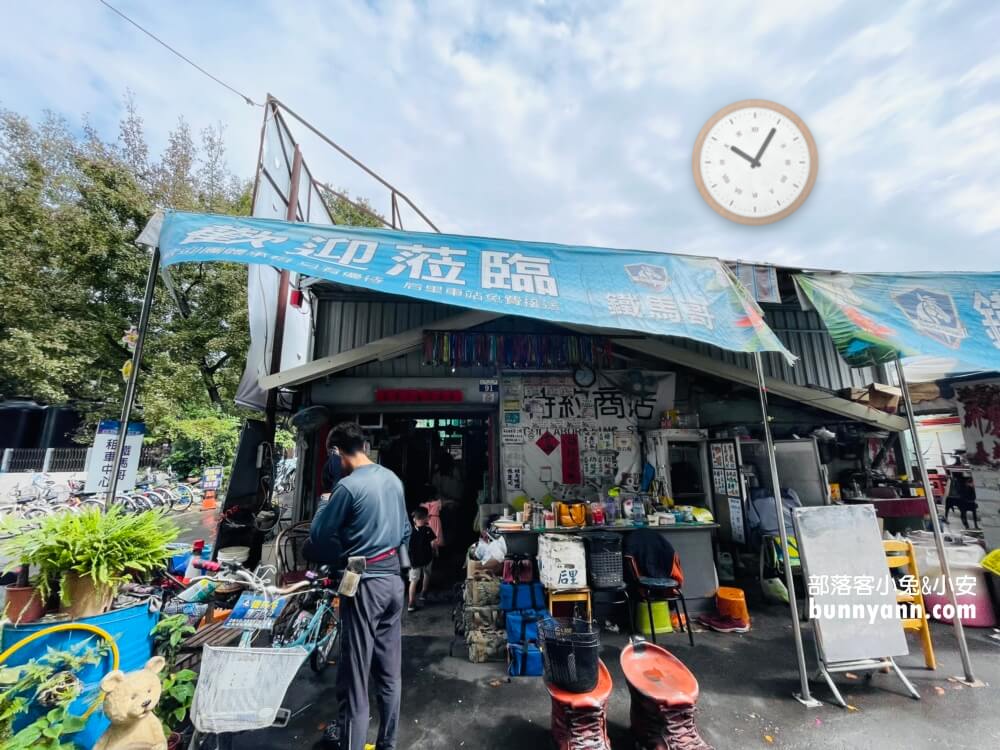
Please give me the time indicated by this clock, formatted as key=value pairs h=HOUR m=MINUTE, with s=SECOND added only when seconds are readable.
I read h=10 m=5
